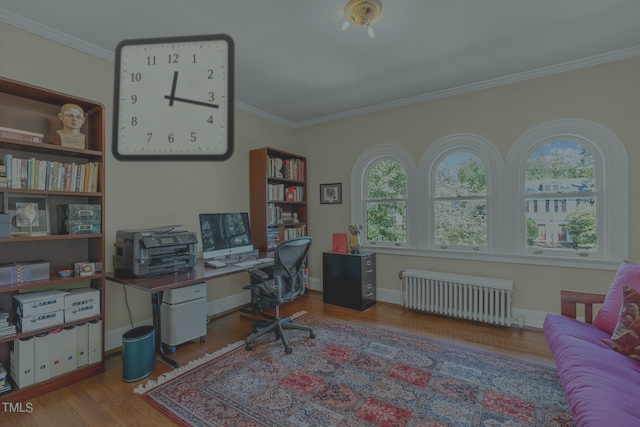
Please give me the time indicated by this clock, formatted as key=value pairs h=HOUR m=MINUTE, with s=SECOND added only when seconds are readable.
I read h=12 m=17
